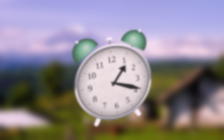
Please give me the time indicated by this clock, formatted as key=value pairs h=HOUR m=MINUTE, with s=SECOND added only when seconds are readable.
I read h=1 m=19
